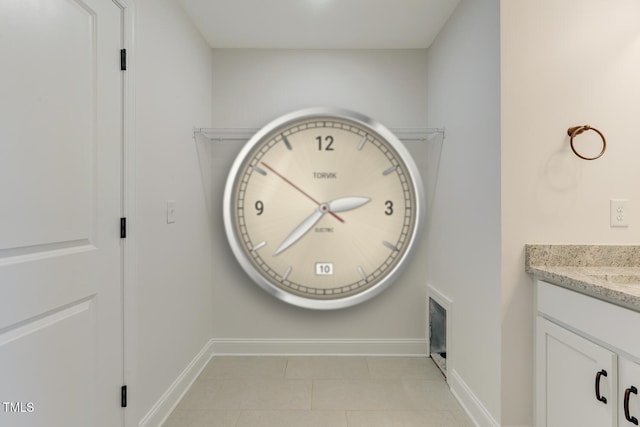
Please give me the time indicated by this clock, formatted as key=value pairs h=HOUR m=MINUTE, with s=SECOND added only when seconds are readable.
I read h=2 m=37 s=51
